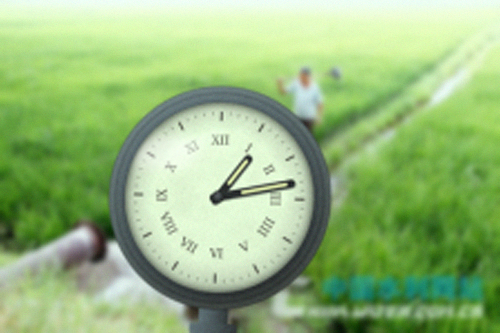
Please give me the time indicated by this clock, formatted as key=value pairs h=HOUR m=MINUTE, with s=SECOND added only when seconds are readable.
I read h=1 m=13
